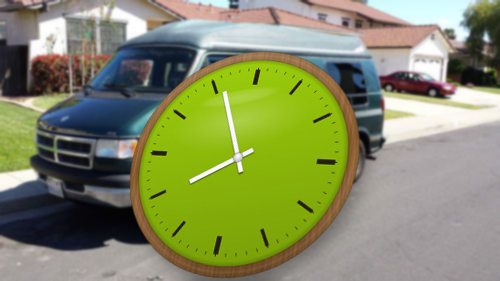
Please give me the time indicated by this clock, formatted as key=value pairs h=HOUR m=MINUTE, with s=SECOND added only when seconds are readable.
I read h=7 m=56
